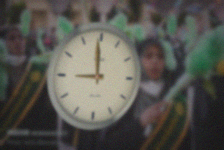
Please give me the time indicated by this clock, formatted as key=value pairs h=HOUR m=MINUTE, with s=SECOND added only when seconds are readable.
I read h=8 m=59
